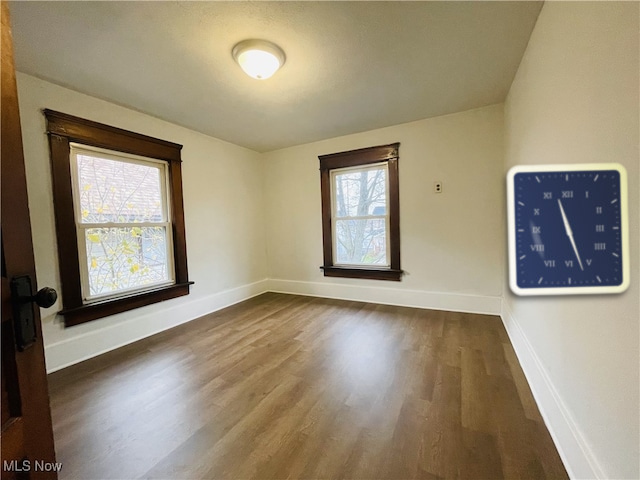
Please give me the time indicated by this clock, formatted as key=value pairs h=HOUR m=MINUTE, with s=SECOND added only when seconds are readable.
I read h=11 m=27
